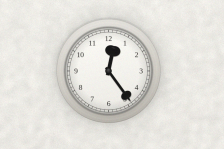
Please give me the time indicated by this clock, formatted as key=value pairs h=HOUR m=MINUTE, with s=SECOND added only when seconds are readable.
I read h=12 m=24
